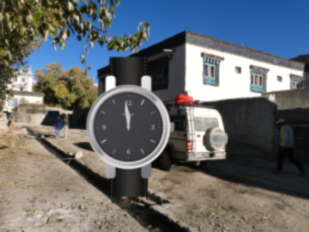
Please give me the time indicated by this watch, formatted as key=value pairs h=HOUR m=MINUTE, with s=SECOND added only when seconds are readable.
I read h=11 m=59
